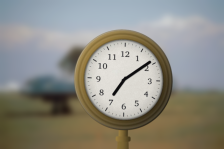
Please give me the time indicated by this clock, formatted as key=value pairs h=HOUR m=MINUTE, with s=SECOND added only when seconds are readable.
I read h=7 m=9
